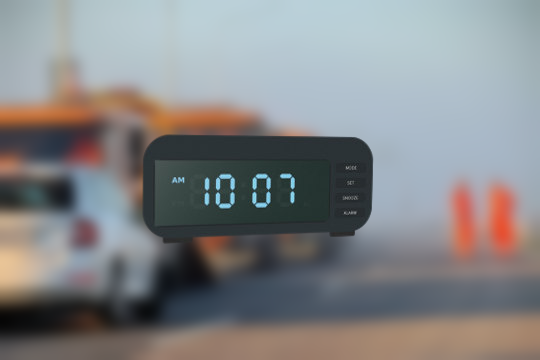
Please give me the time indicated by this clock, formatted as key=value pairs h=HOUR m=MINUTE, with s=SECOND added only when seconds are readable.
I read h=10 m=7
